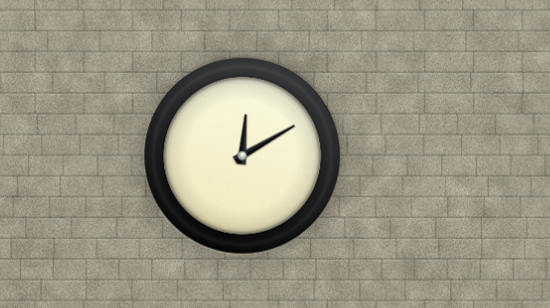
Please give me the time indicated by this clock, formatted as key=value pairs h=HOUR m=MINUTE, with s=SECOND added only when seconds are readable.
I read h=12 m=10
